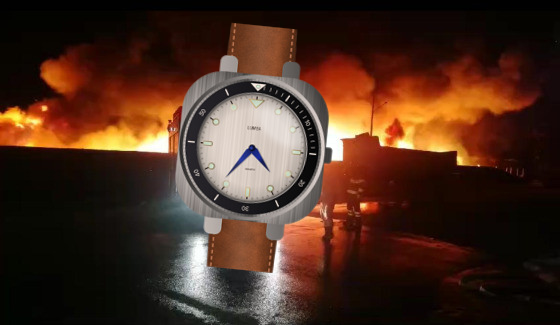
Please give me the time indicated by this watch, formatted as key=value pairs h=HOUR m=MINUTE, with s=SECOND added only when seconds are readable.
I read h=4 m=36
